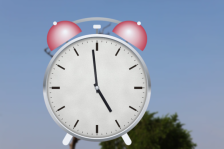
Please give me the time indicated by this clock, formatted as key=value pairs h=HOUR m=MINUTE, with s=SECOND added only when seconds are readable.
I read h=4 m=59
